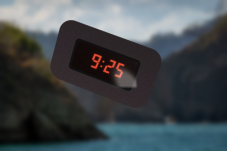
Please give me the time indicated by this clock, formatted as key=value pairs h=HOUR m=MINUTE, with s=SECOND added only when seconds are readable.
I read h=9 m=25
